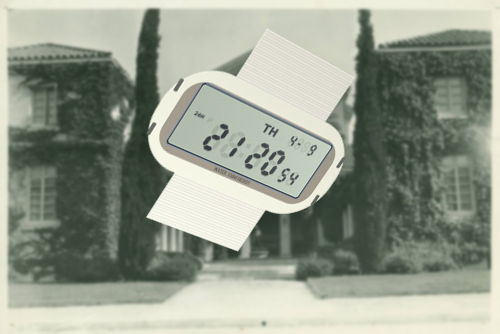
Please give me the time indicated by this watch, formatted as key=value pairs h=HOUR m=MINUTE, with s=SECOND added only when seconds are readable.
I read h=21 m=20 s=54
